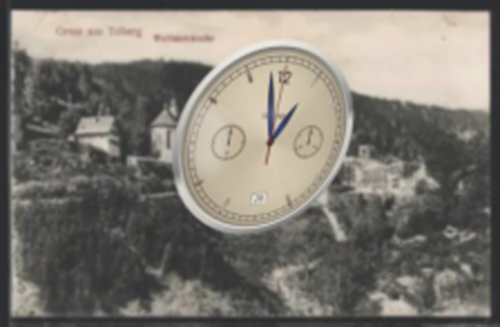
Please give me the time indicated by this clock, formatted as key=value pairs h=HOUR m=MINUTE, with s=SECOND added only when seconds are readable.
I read h=12 m=58
